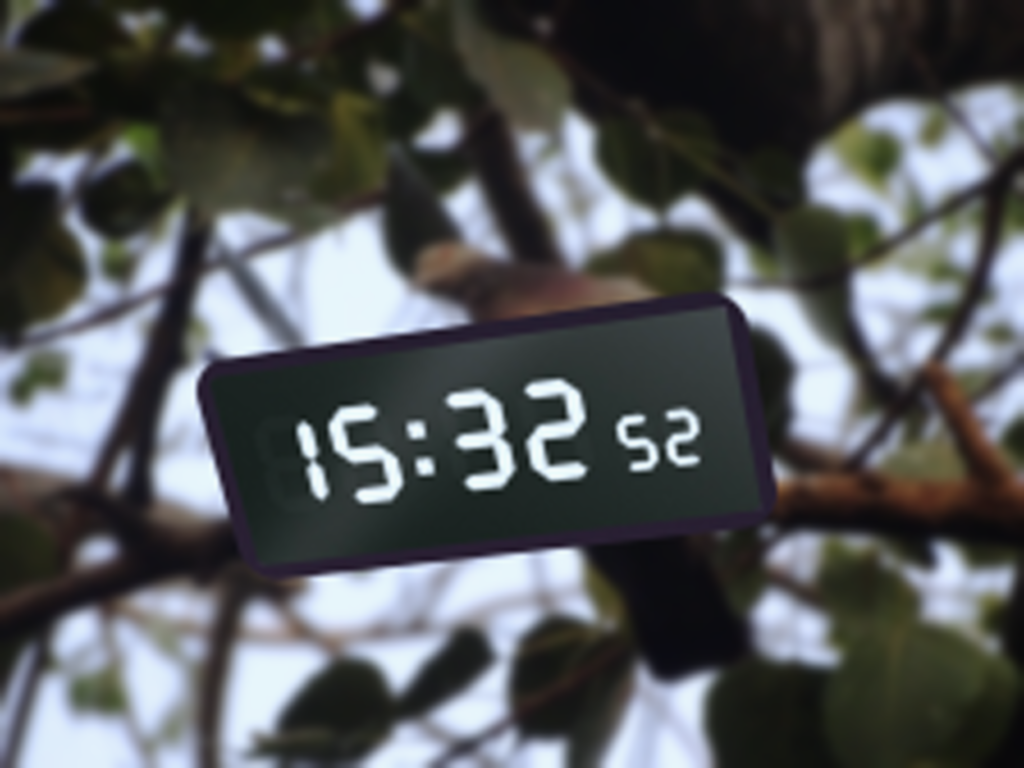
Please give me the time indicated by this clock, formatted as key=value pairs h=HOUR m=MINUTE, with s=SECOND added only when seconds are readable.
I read h=15 m=32 s=52
